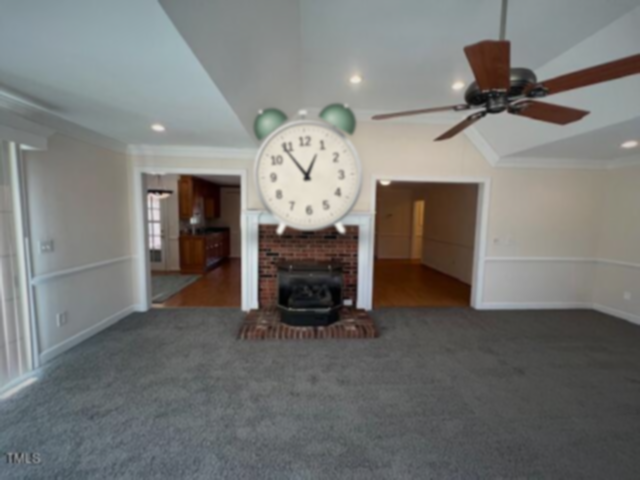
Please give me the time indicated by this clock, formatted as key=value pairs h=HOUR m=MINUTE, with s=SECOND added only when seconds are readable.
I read h=12 m=54
